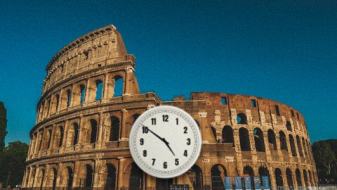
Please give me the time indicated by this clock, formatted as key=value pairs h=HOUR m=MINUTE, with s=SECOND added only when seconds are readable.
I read h=4 m=51
